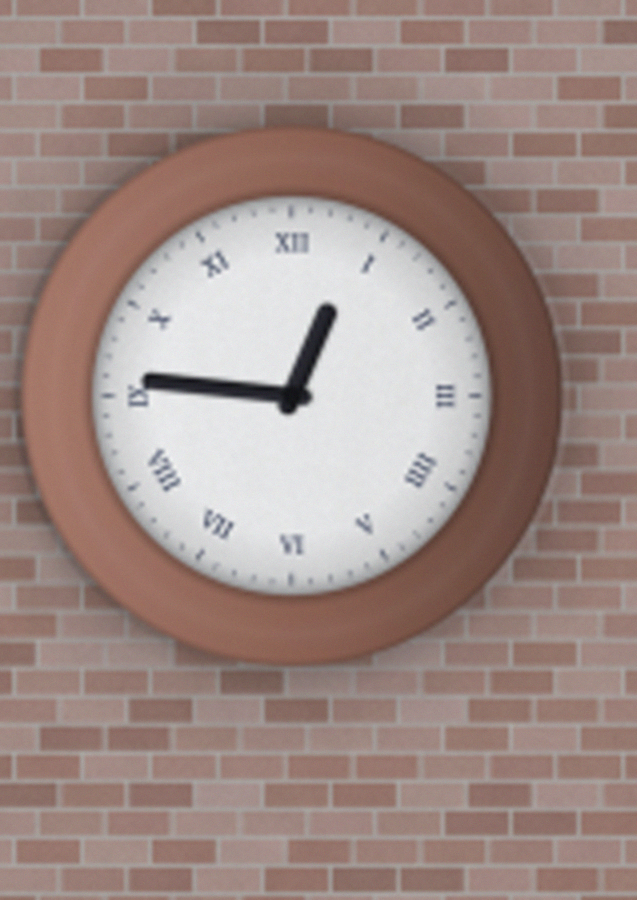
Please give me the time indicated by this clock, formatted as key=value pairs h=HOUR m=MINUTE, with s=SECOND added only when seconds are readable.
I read h=12 m=46
